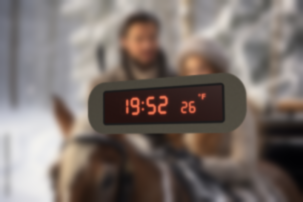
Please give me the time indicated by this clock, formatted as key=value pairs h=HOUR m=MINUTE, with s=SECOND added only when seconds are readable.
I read h=19 m=52
